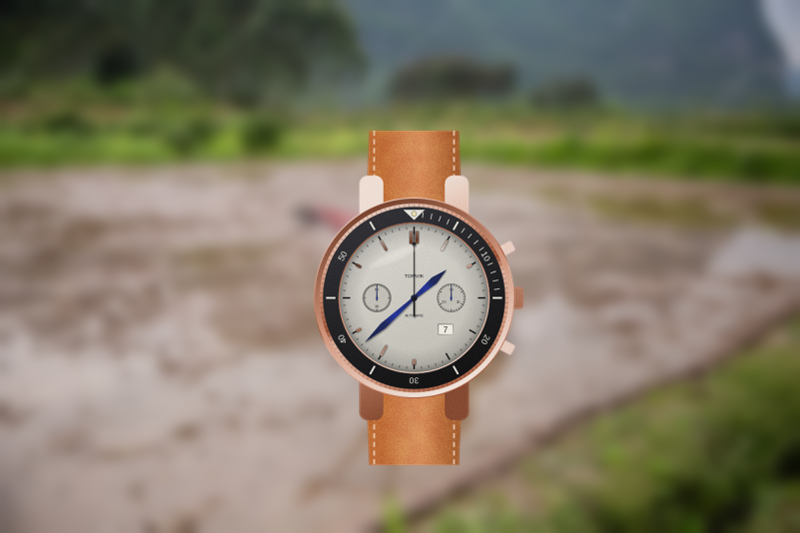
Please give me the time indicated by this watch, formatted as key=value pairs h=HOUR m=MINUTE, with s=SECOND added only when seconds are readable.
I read h=1 m=38
